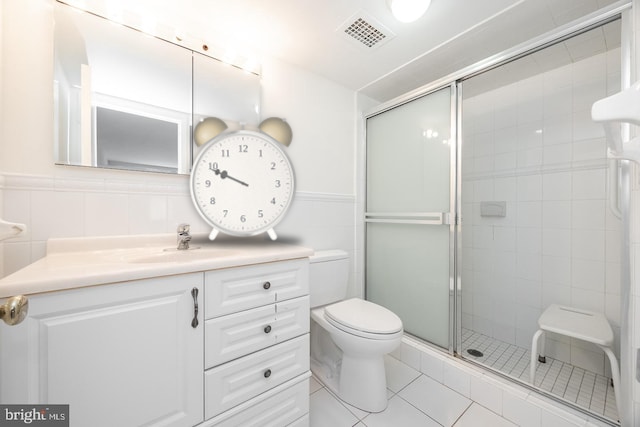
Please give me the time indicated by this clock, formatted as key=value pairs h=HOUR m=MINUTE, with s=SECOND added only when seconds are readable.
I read h=9 m=49
